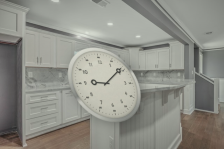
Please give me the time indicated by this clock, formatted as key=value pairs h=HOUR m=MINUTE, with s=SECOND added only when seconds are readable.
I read h=9 m=9
